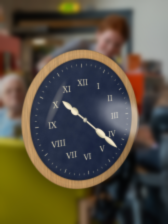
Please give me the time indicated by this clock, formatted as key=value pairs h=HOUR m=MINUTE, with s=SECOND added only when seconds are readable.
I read h=10 m=22
